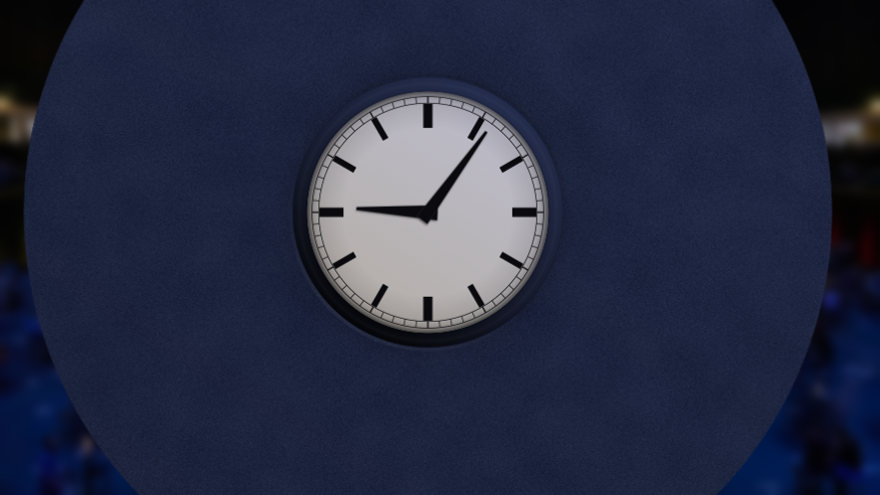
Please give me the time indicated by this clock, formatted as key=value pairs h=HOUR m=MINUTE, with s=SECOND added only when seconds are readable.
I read h=9 m=6
